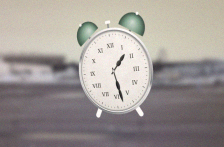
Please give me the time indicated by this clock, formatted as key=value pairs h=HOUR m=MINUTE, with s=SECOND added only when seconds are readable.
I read h=1 m=28
